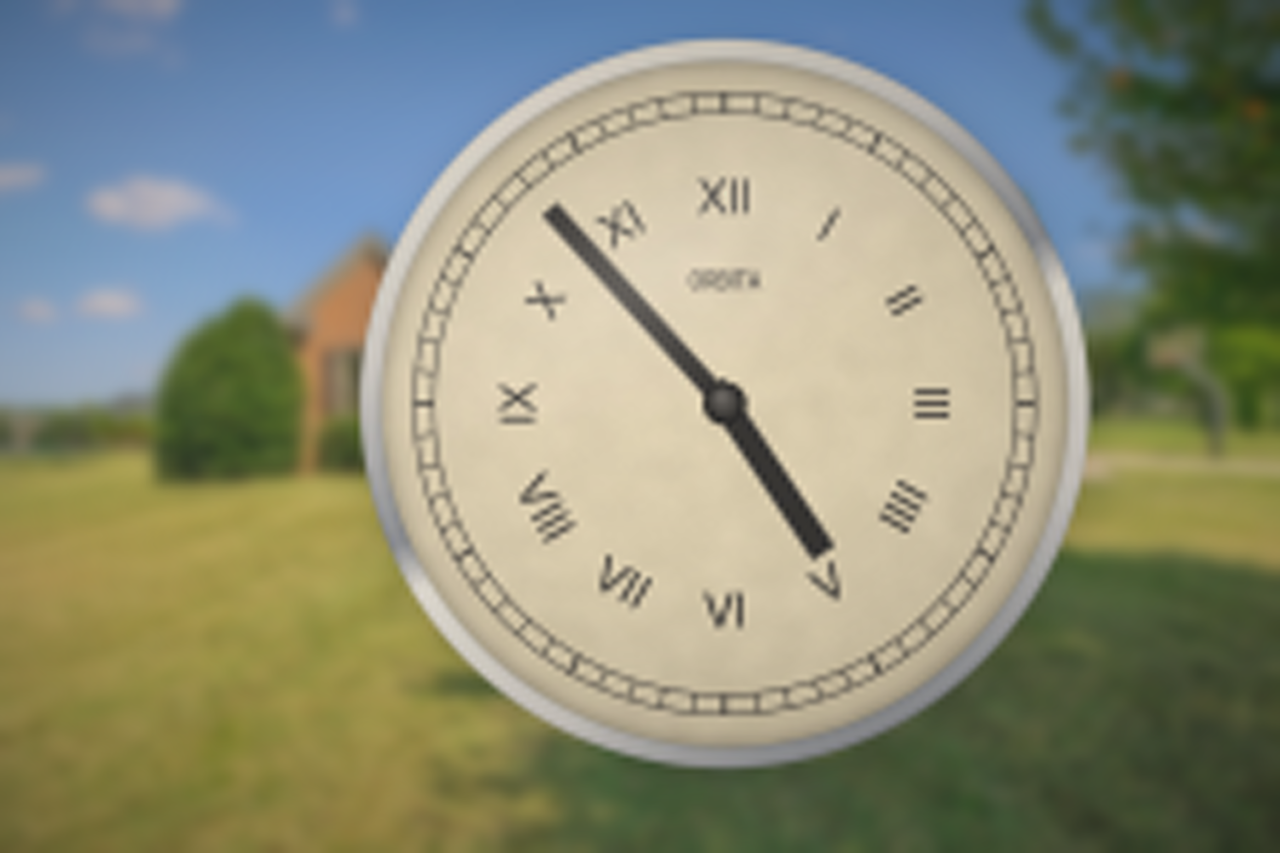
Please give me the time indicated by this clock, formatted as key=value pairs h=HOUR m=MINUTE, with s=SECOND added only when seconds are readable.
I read h=4 m=53
